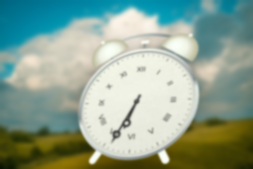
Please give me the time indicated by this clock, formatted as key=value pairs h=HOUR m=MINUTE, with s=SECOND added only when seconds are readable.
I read h=6 m=34
